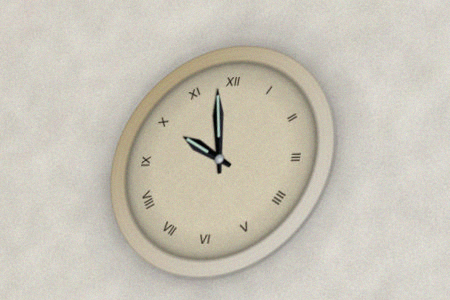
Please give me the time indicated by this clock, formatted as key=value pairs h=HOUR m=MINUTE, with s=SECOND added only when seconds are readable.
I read h=9 m=58
